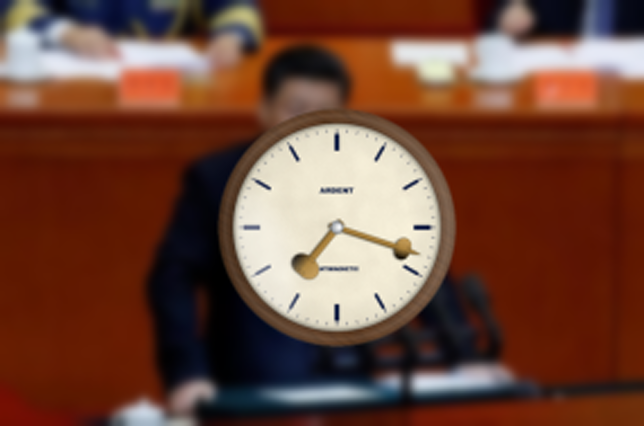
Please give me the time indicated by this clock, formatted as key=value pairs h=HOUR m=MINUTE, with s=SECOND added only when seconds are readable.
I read h=7 m=18
